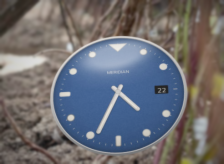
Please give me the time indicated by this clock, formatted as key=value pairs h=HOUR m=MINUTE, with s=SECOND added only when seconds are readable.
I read h=4 m=34
